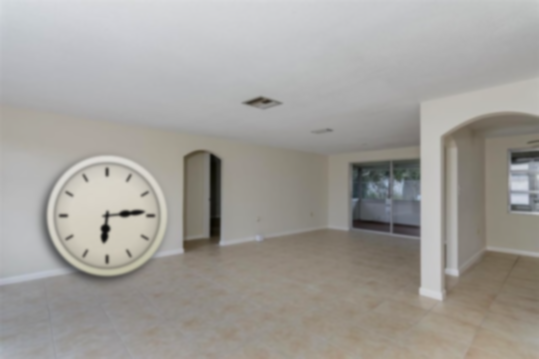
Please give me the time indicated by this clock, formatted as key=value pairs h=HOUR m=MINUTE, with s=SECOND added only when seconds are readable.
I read h=6 m=14
